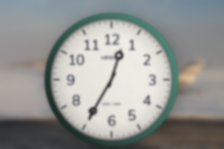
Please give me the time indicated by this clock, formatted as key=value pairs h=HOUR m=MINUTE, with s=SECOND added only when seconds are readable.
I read h=12 m=35
